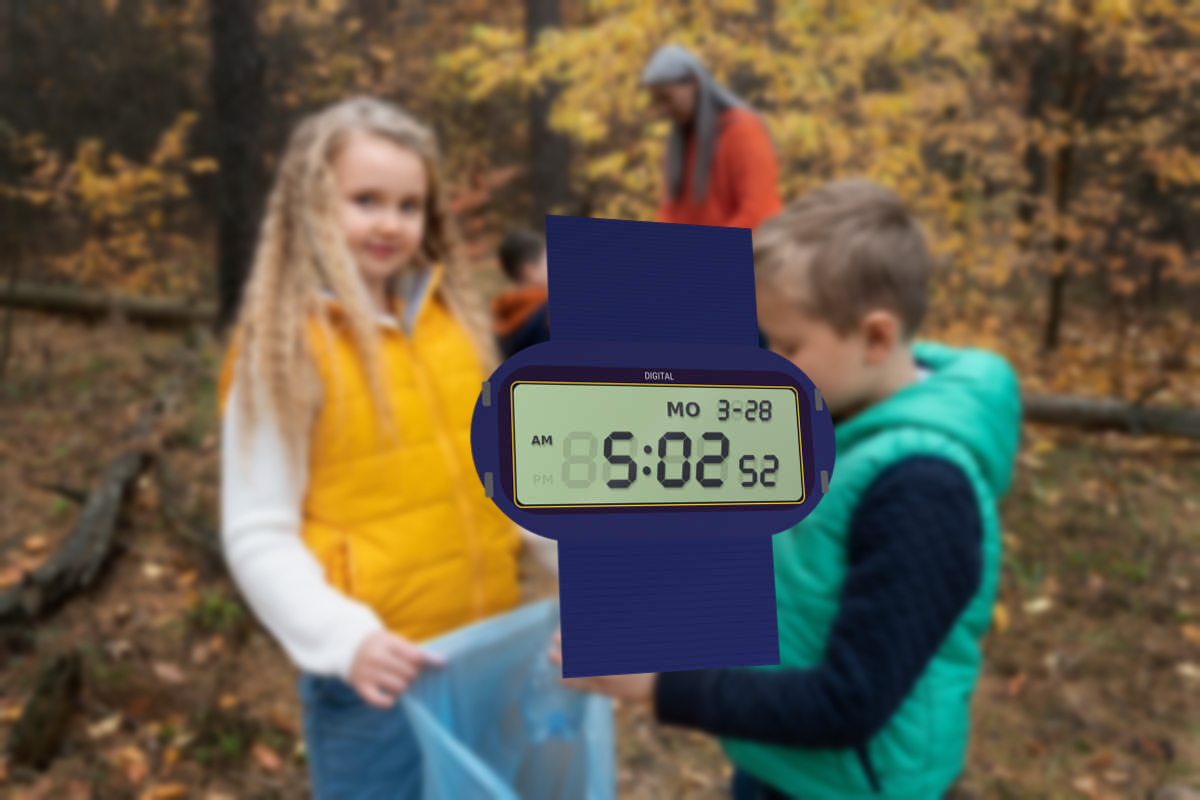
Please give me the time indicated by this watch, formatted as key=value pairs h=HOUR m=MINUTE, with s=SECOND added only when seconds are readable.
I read h=5 m=2 s=52
